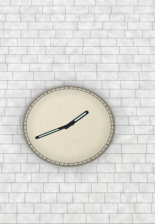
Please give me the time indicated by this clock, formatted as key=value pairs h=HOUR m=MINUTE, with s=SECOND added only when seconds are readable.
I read h=1 m=41
